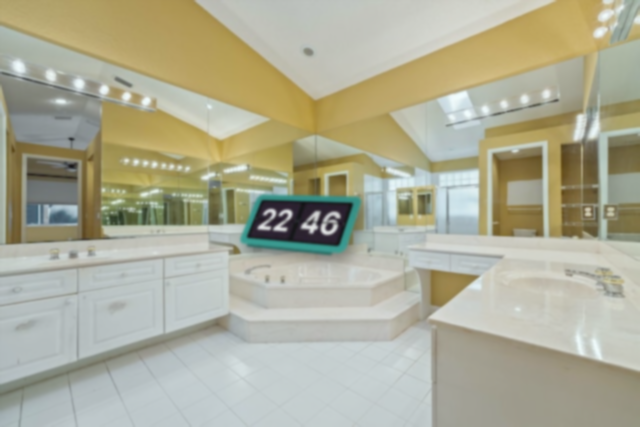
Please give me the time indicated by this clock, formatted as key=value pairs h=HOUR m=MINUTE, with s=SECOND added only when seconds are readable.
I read h=22 m=46
